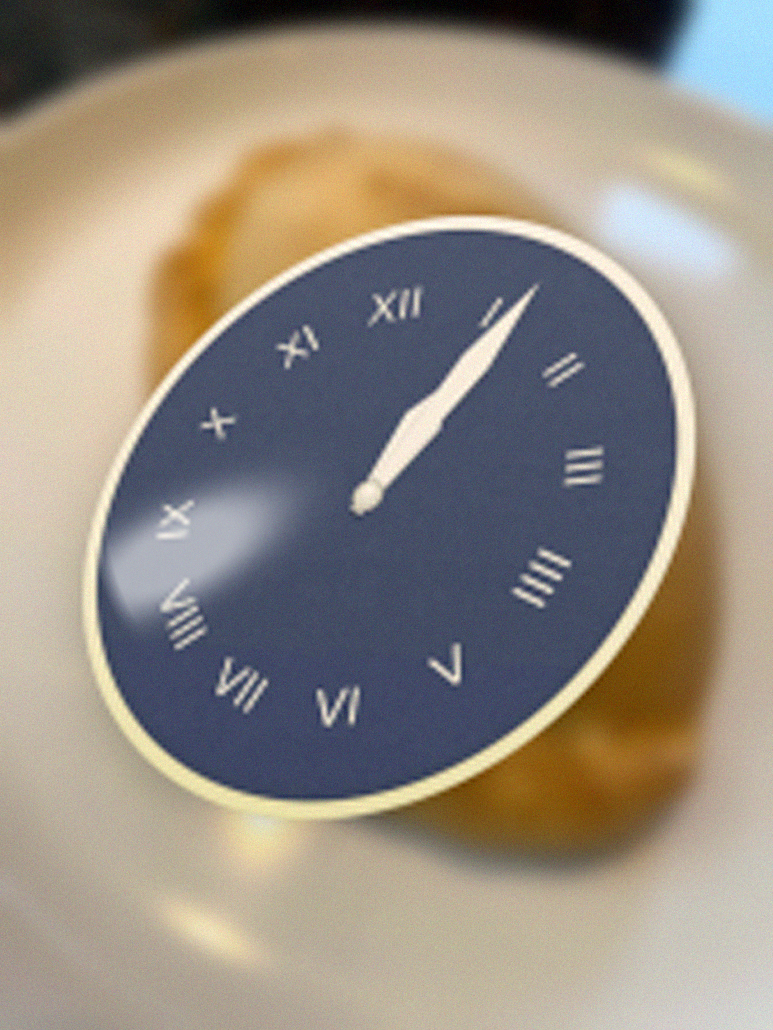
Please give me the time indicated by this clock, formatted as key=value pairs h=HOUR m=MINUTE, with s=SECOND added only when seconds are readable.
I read h=1 m=6
